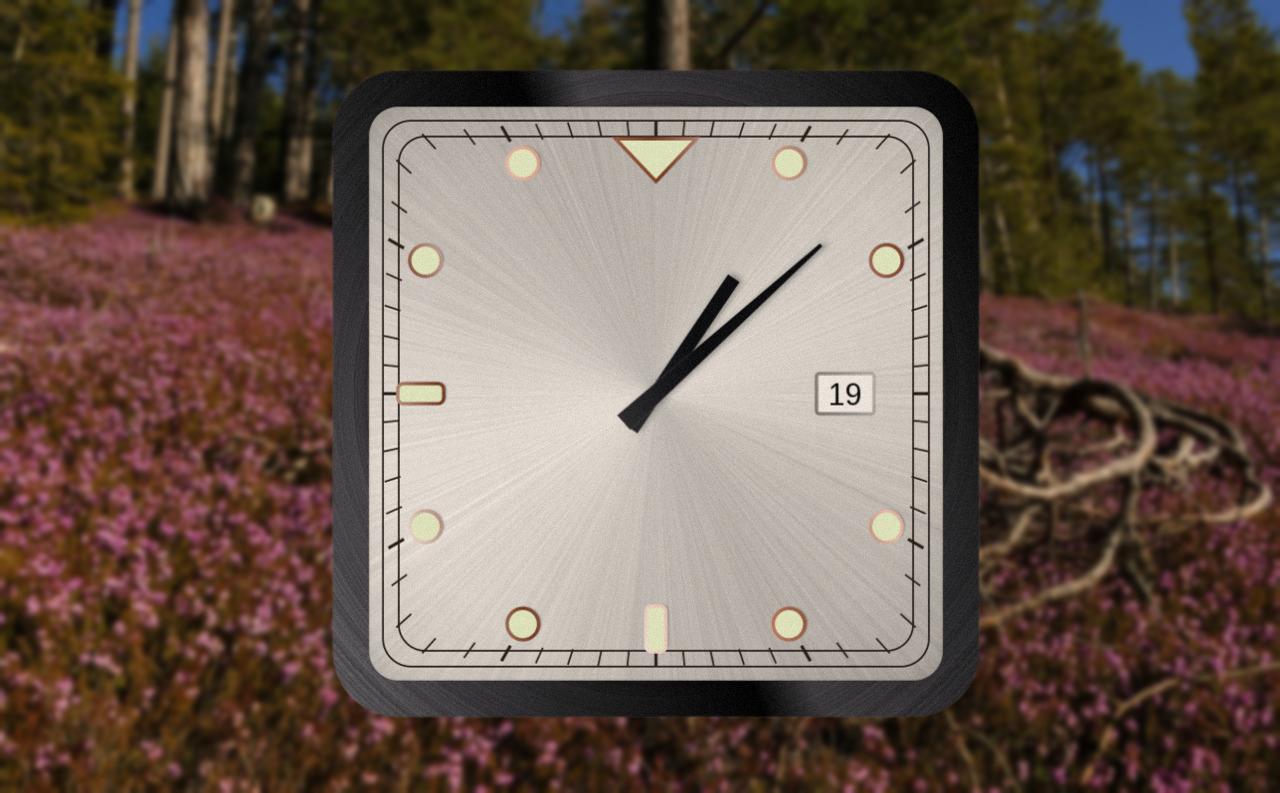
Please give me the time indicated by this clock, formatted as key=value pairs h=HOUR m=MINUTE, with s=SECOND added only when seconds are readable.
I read h=1 m=8
